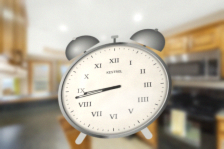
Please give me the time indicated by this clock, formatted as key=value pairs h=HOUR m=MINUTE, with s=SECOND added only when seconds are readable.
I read h=8 m=43
